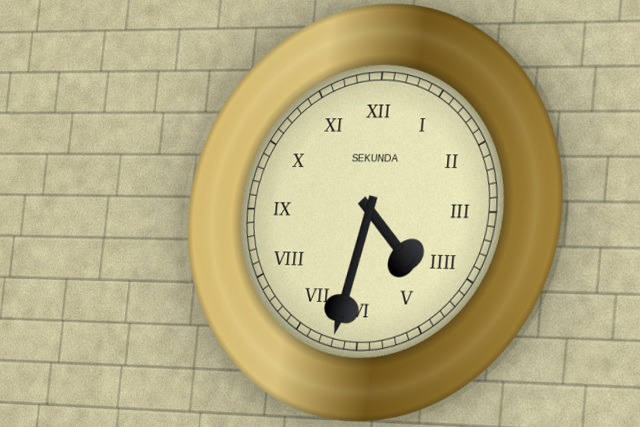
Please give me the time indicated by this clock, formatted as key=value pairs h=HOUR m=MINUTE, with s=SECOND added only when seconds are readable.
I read h=4 m=32
